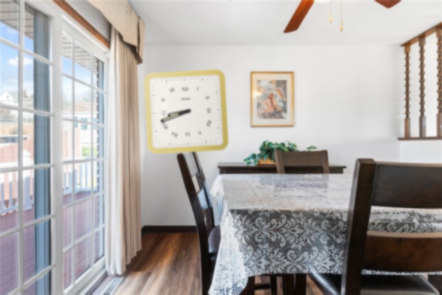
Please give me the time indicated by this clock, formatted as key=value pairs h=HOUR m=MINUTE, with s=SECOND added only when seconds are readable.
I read h=8 m=42
